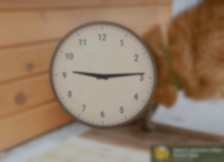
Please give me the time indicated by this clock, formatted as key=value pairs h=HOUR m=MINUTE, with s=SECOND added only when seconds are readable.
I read h=9 m=14
